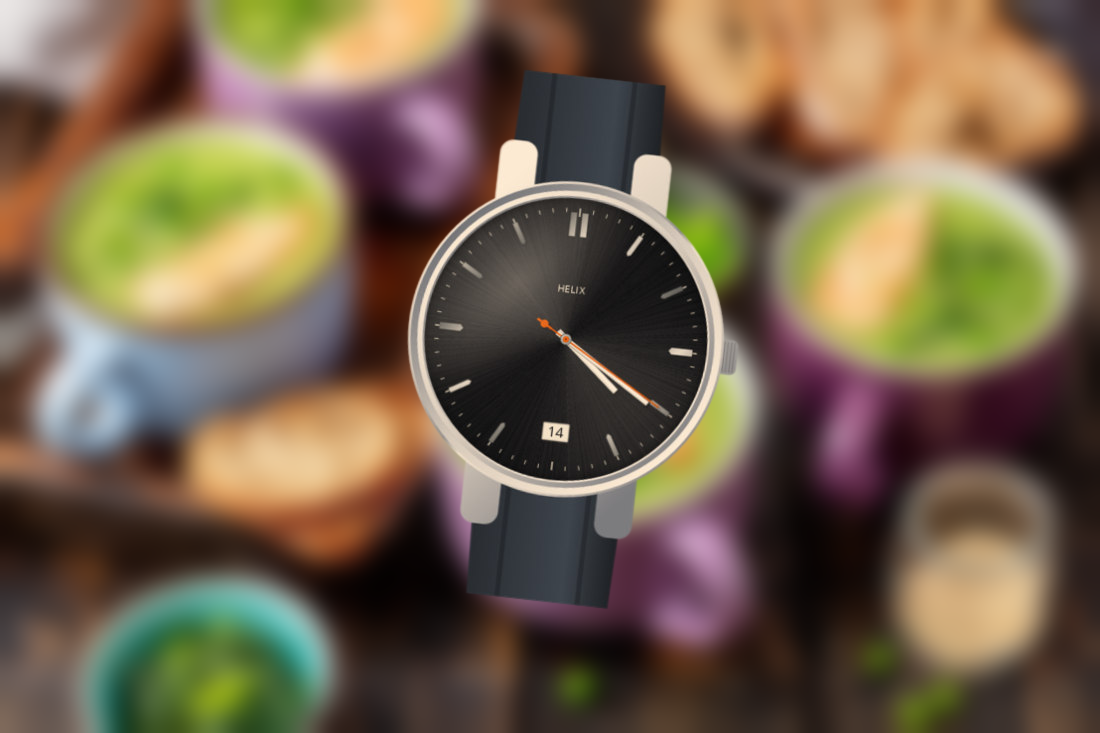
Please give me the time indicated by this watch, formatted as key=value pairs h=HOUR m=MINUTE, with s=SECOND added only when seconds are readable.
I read h=4 m=20 s=20
